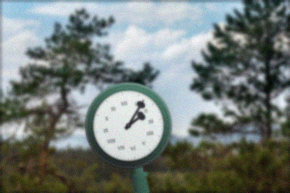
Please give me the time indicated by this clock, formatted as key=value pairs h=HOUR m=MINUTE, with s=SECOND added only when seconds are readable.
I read h=2 m=7
